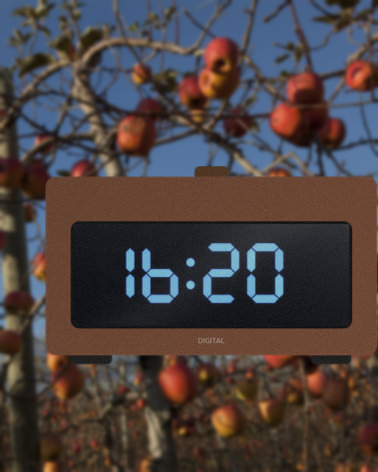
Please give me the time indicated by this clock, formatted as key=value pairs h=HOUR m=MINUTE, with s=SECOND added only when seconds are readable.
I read h=16 m=20
